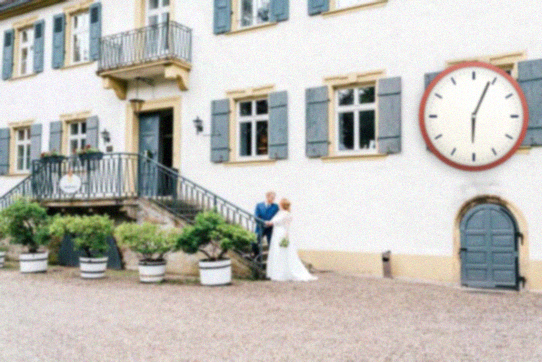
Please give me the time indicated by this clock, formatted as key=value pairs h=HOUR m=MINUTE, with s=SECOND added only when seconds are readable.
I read h=6 m=4
